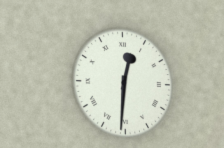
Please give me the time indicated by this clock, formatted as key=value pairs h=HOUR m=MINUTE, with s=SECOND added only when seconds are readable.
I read h=12 m=31
